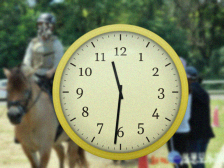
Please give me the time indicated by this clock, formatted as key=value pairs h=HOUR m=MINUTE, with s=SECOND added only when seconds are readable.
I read h=11 m=31
